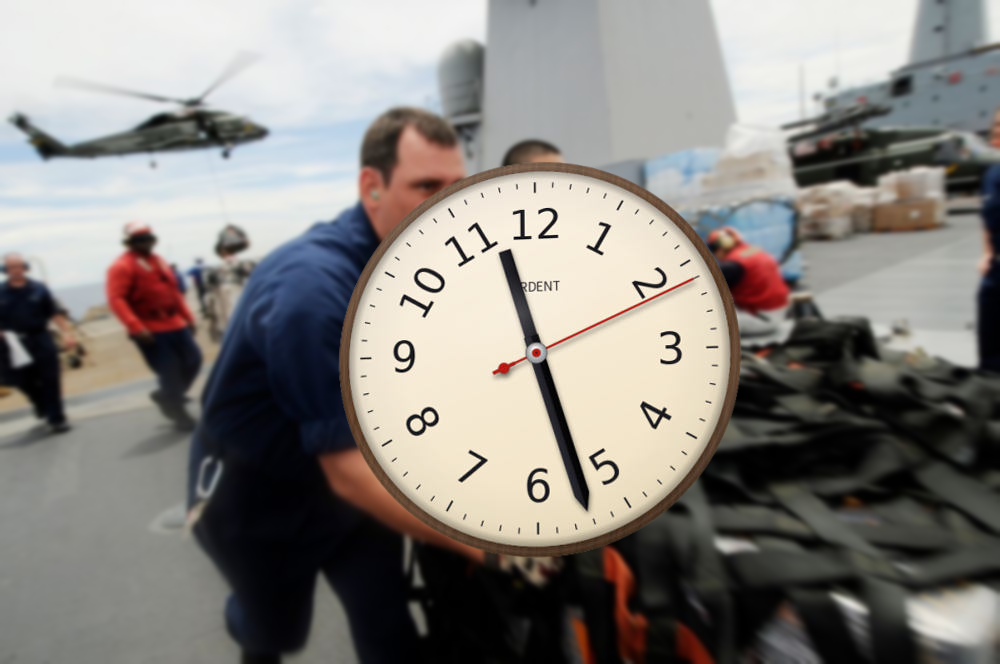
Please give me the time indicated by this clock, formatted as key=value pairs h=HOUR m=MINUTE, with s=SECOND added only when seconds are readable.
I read h=11 m=27 s=11
